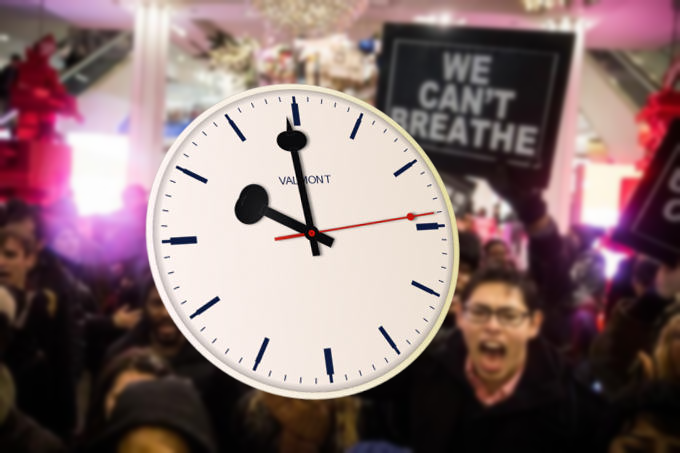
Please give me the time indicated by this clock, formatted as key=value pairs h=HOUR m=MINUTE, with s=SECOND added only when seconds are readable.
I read h=9 m=59 s=14
